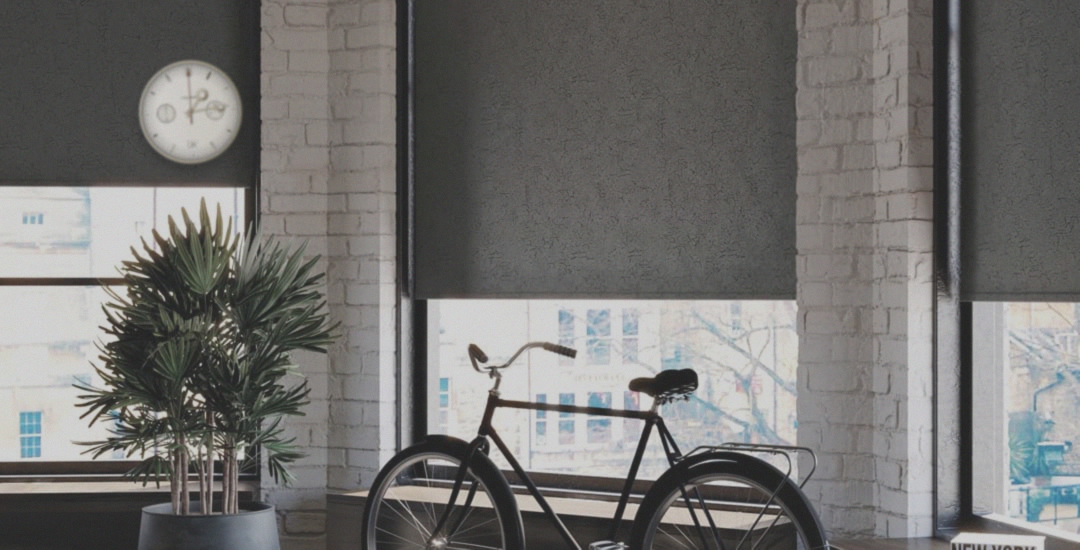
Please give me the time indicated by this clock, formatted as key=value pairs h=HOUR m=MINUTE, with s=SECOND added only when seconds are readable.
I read h=1 m=14
